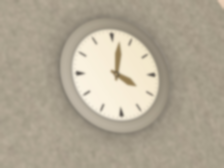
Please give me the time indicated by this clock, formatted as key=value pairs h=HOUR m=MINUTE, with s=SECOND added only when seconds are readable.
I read h=4 m=2
